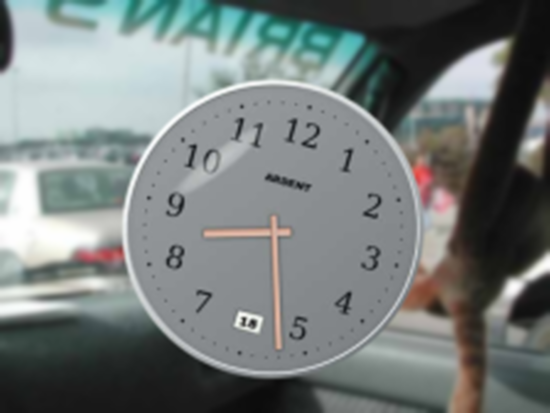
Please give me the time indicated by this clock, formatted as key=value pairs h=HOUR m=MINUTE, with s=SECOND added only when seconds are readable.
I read h=8 m=27
